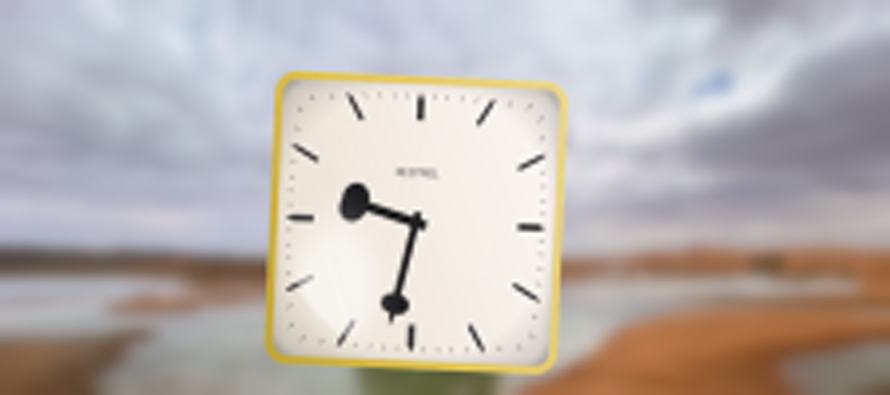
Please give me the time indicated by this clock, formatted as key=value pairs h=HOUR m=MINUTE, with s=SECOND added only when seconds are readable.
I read h=9 m=32
